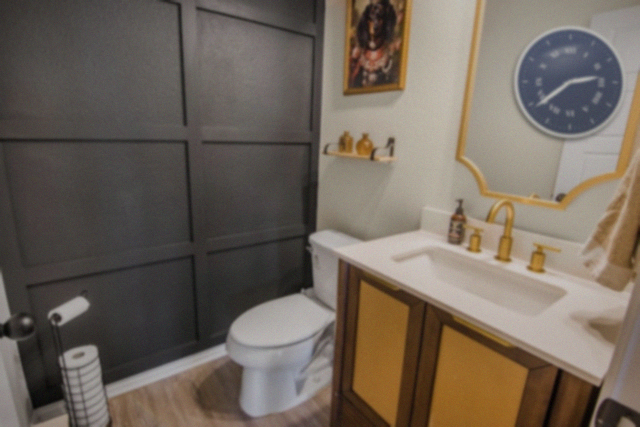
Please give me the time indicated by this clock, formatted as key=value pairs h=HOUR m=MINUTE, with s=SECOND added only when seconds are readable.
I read h=2 m=39
